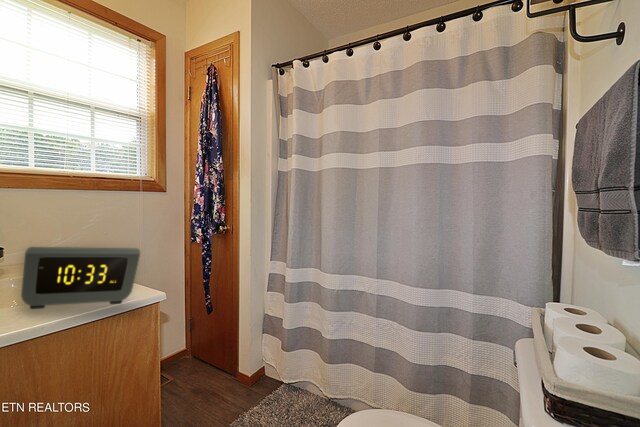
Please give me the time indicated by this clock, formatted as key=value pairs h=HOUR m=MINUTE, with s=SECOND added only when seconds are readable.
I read h=10 m=33
